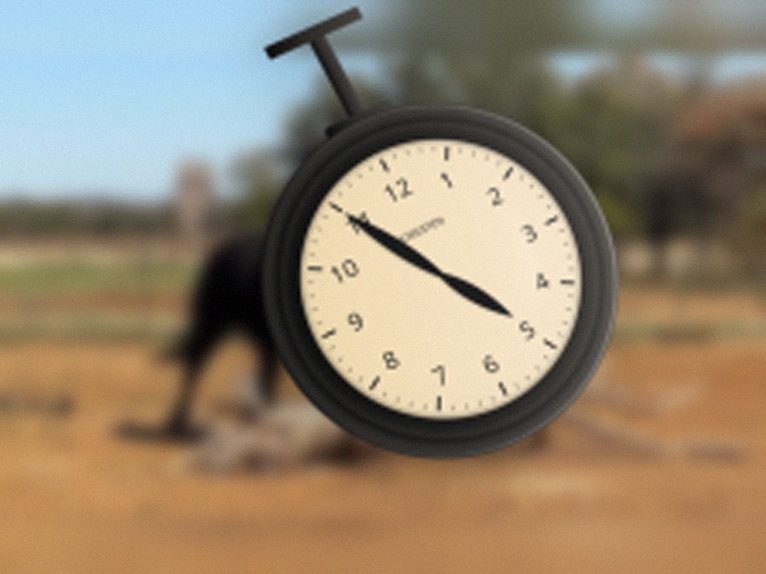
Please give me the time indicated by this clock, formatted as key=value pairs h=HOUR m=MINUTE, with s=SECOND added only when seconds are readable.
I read h=4 m=55
